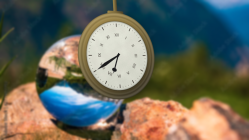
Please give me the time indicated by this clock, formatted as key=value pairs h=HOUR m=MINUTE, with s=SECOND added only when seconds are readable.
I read h=6 m=40
